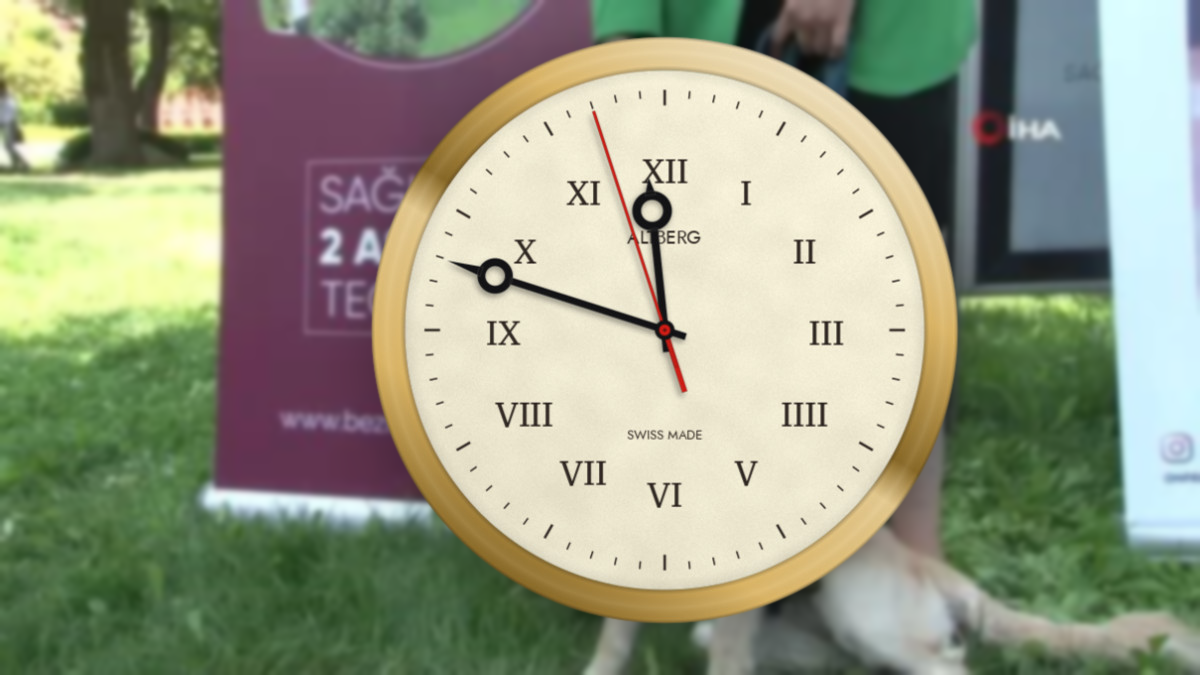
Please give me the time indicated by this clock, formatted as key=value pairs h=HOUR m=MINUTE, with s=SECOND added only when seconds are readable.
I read h=11 m=47 s=57
